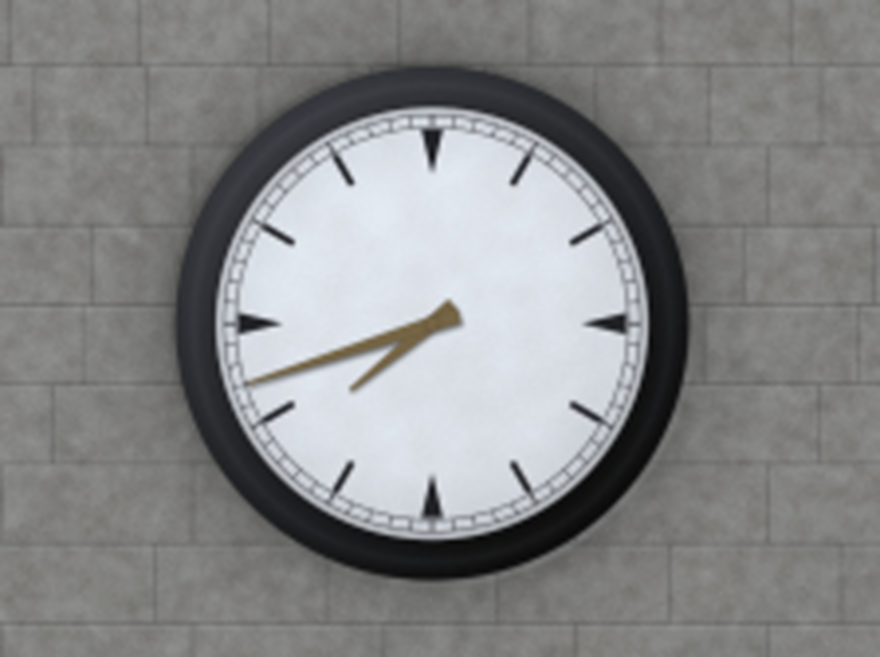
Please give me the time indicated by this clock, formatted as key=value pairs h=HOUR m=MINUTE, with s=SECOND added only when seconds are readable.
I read h=7 m=42
